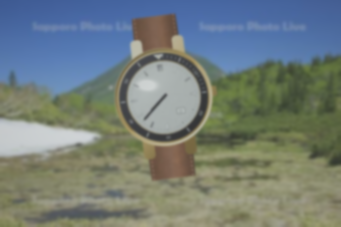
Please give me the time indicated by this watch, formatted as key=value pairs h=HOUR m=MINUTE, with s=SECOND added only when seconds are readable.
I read h=7 m=38
